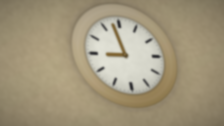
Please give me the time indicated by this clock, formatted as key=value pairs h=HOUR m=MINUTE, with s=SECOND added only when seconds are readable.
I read h=8 m=58
